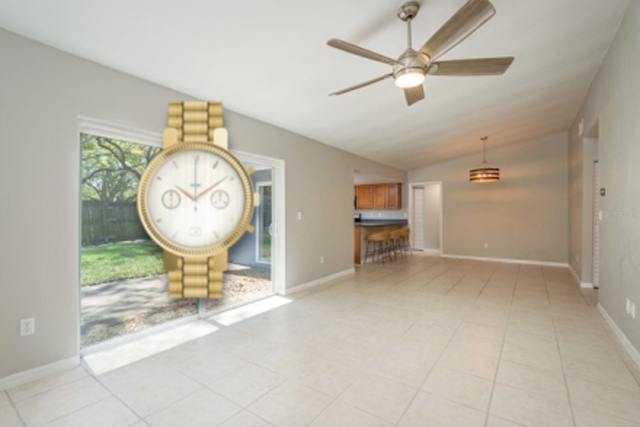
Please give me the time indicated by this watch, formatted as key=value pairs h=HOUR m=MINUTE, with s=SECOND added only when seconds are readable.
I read h=10 m=9
